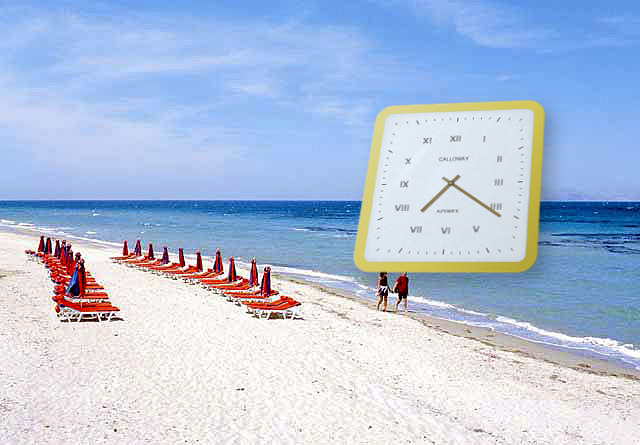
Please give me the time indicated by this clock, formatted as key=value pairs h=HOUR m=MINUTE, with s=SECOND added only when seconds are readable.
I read h=7 m=21
